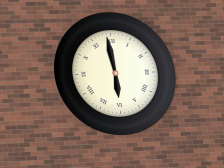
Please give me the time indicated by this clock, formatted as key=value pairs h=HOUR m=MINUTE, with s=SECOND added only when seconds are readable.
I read h=5 m=59
